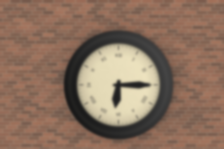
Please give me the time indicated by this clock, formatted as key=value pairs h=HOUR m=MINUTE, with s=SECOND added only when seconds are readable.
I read h=6 m=15
